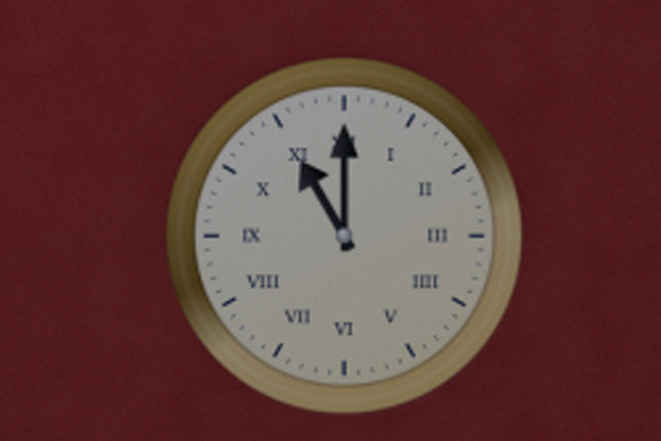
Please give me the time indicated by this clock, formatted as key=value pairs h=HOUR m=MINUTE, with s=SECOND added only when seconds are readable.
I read h=11 m=0
